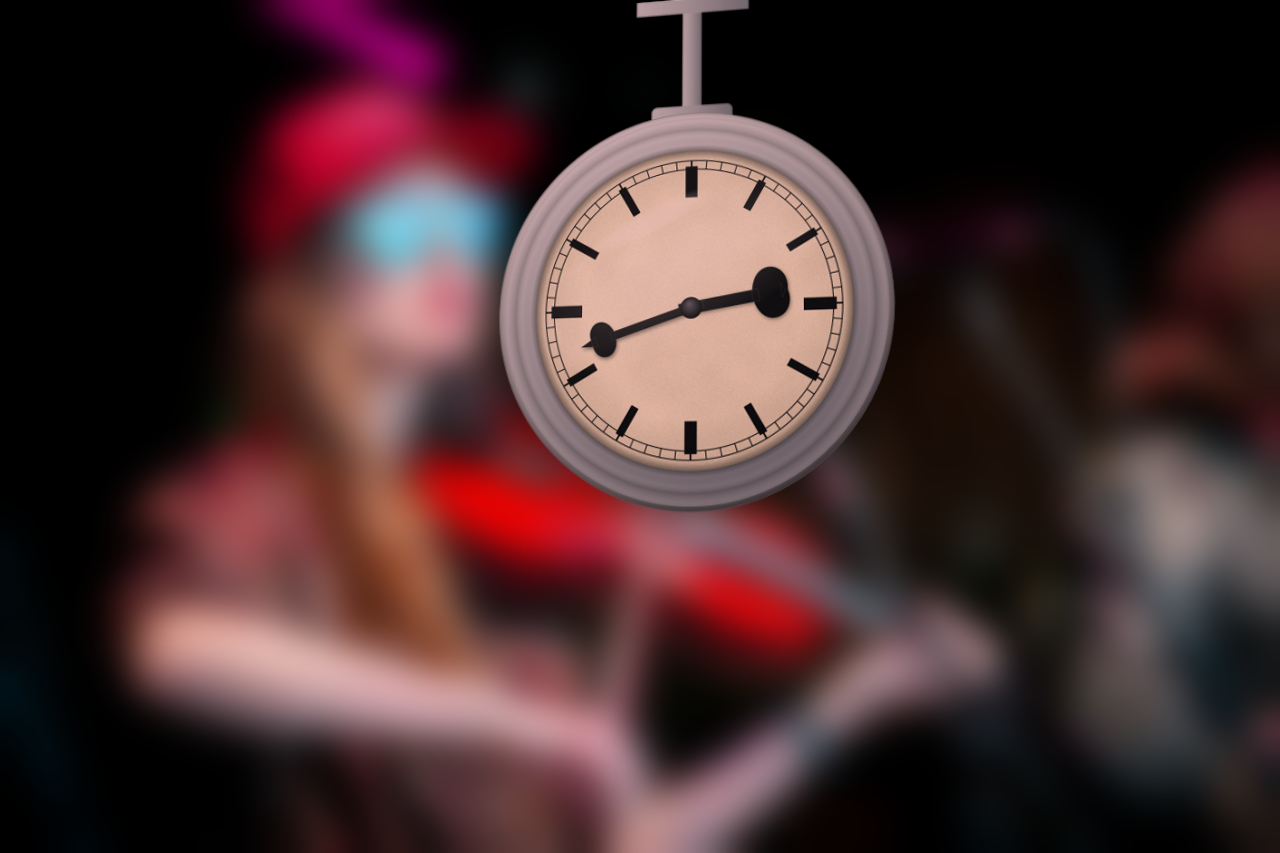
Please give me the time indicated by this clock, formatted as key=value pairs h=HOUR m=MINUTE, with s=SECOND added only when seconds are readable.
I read h=2 m=42
